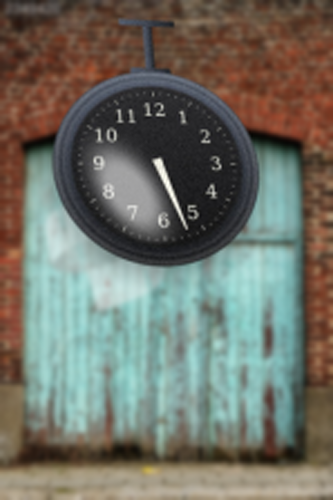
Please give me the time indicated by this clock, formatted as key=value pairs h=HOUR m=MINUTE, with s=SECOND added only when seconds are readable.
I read h=5 m=27
